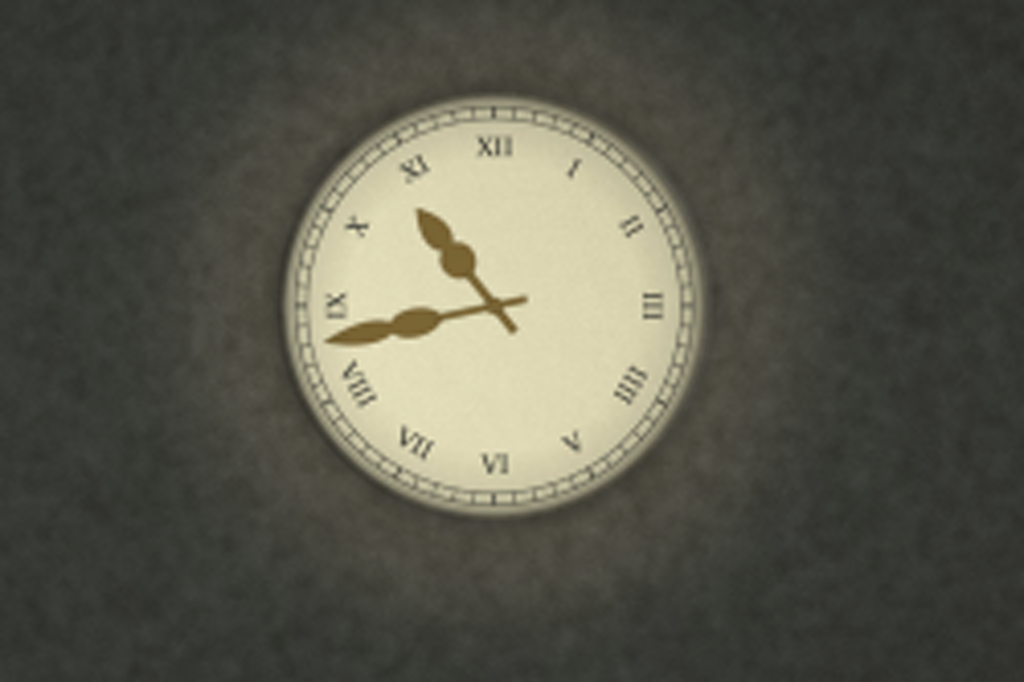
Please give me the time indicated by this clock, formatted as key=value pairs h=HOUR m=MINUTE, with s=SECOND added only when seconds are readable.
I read h=10 m=43
